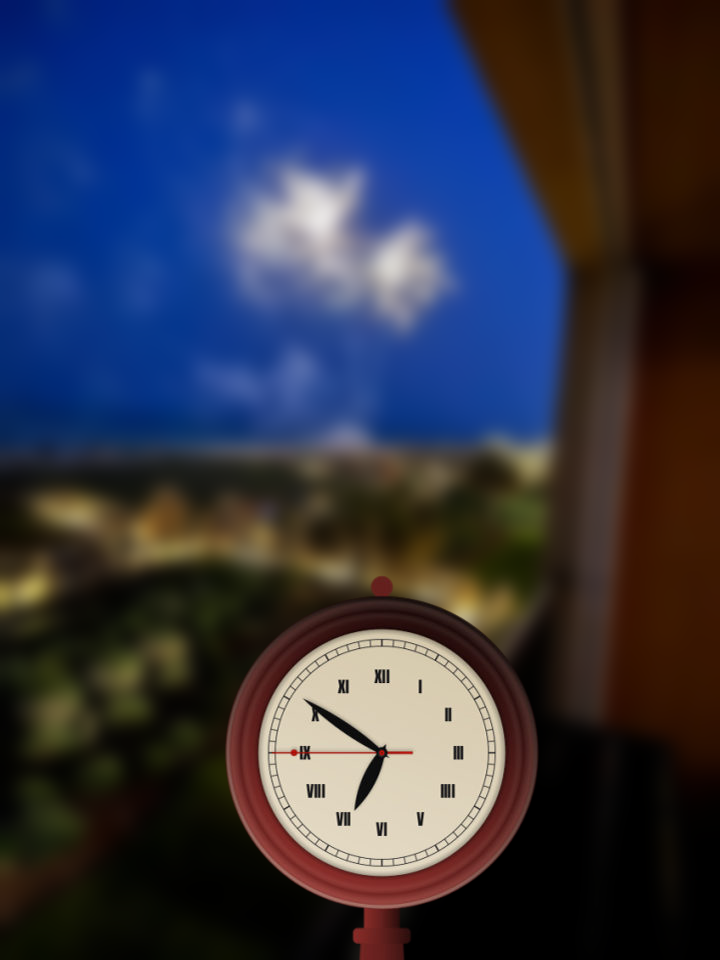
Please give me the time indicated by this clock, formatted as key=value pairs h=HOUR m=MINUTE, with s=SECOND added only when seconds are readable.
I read h=6 m=50 s=45
